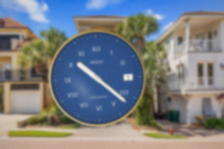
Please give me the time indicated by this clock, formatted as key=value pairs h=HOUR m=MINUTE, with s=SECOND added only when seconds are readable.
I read h=10 m=22
